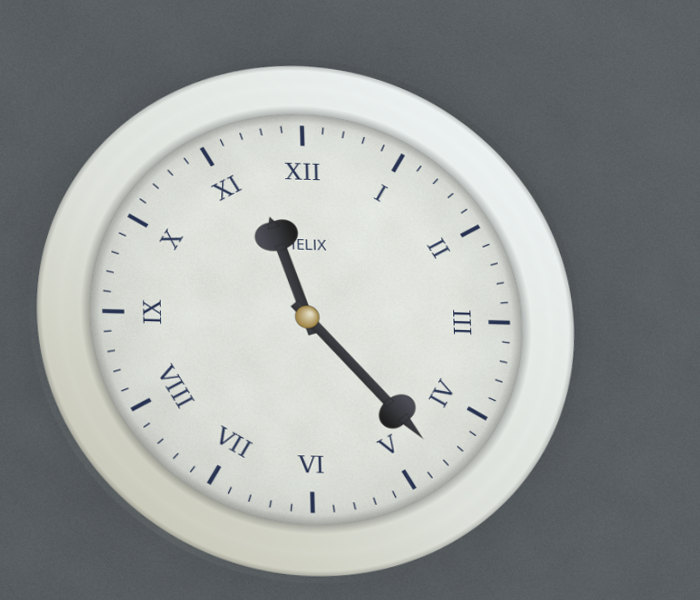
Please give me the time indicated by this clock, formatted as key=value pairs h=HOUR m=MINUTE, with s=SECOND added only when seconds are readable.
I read h=11 m=23
